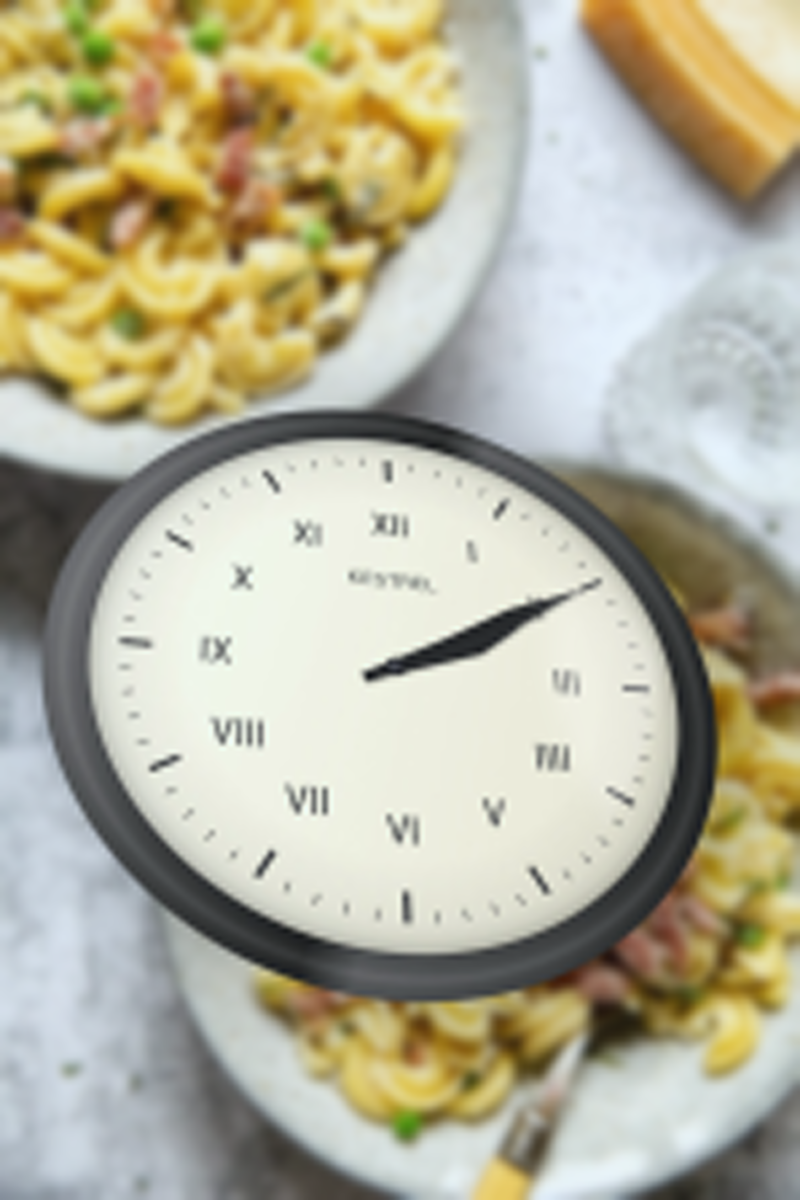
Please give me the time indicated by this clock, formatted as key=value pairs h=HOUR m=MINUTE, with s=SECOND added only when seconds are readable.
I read h=2 m=10
